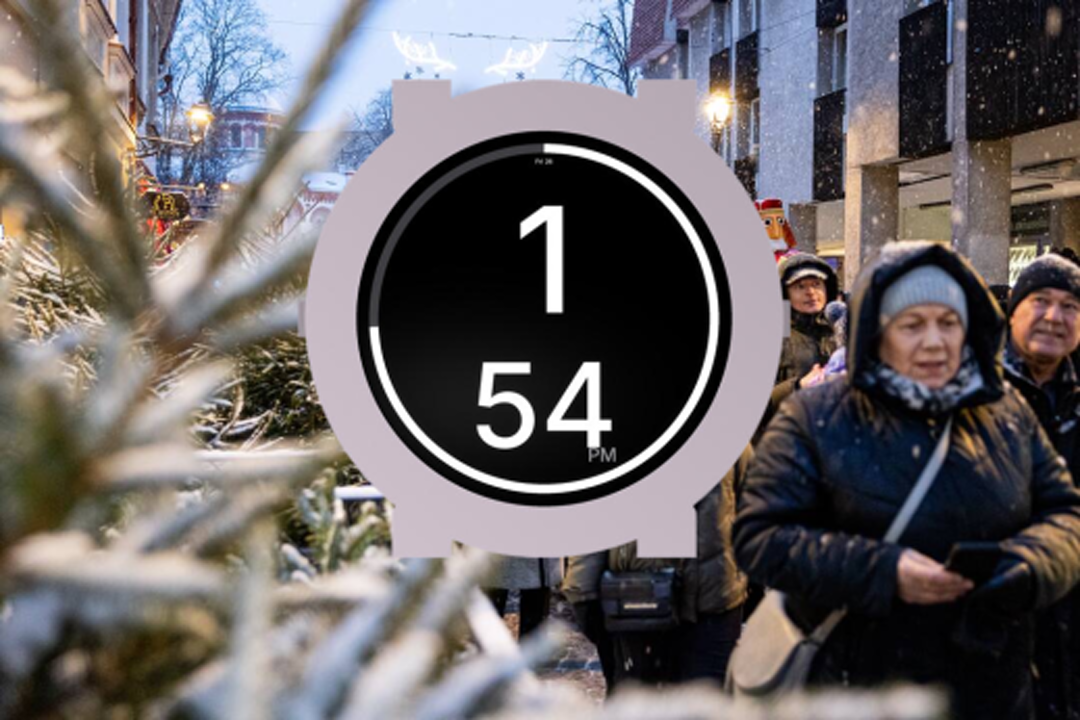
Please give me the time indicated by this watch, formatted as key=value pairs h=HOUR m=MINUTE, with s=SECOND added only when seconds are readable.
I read h=1 m=54
